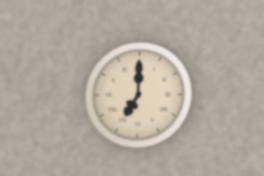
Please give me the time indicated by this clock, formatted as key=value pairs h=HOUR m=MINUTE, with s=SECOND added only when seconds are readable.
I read h=7 m=0
